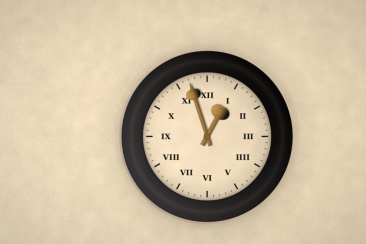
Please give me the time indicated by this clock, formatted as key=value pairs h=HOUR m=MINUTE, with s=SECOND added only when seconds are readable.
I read h=12 m=57
